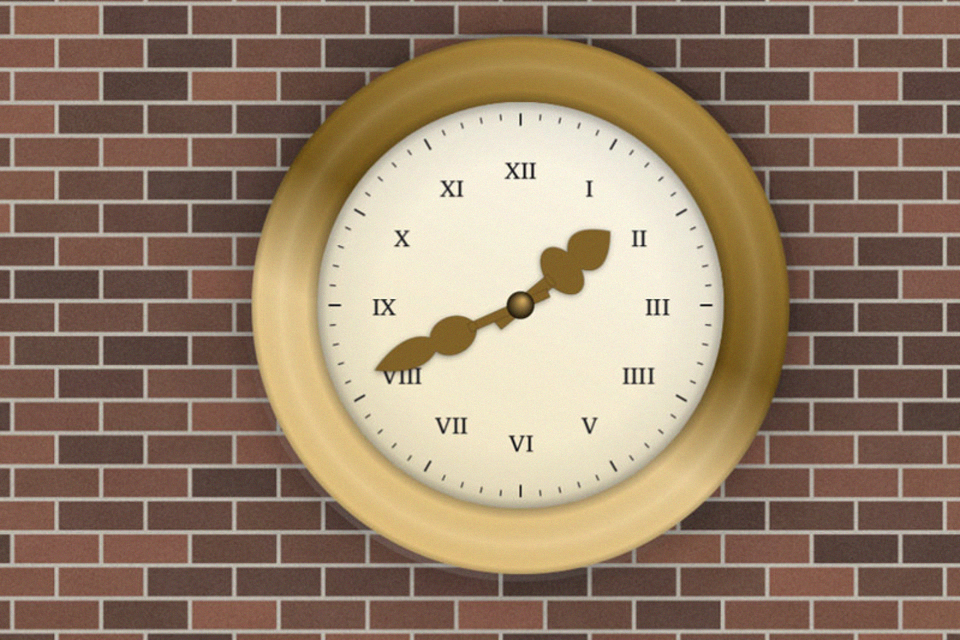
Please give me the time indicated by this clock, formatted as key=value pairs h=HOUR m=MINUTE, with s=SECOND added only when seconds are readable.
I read h=1 m=41
